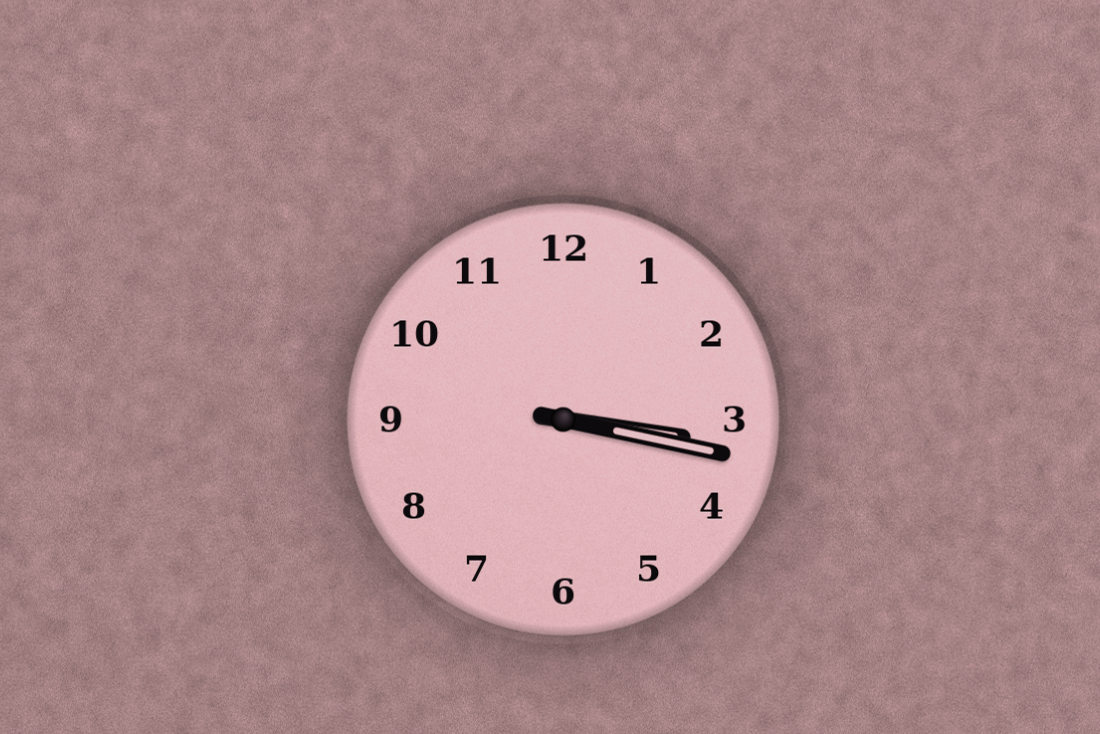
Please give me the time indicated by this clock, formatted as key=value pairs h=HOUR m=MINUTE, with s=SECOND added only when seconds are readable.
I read h=3 m=17
